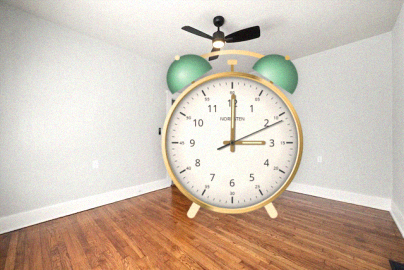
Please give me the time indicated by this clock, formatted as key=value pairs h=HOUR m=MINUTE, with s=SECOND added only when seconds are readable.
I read h=3 m=0 s=11
